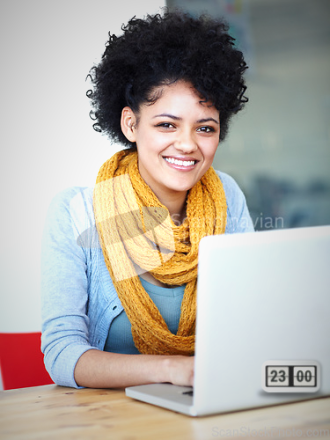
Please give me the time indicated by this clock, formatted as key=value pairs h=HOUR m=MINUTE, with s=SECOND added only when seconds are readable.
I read h=23 m=0
